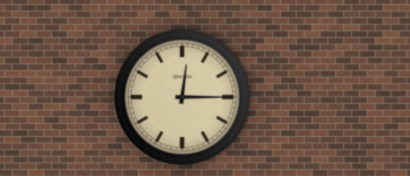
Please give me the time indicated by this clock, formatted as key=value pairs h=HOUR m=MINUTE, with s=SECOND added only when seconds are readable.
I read h=12 m=15
